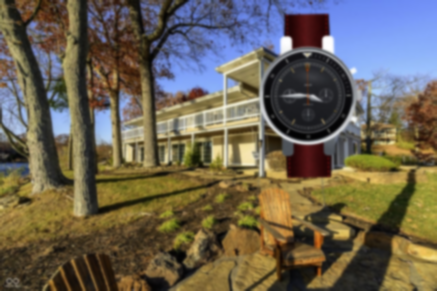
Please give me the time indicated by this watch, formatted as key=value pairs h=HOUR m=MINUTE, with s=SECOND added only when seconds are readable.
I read h=3 m=45
